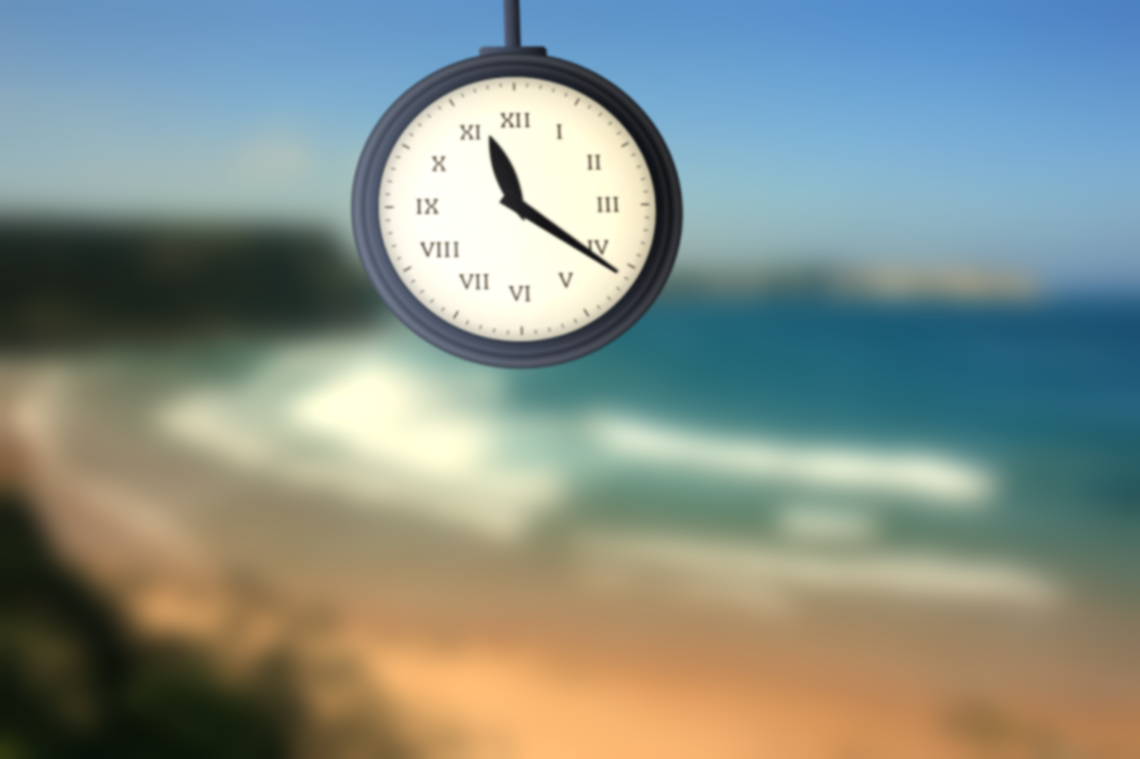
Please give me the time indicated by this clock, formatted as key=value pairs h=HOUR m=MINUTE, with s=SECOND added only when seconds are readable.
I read h=11 m=21
